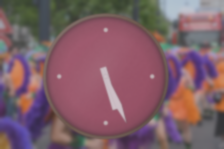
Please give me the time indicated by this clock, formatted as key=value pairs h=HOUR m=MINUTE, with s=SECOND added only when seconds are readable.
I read h=5 m=26
